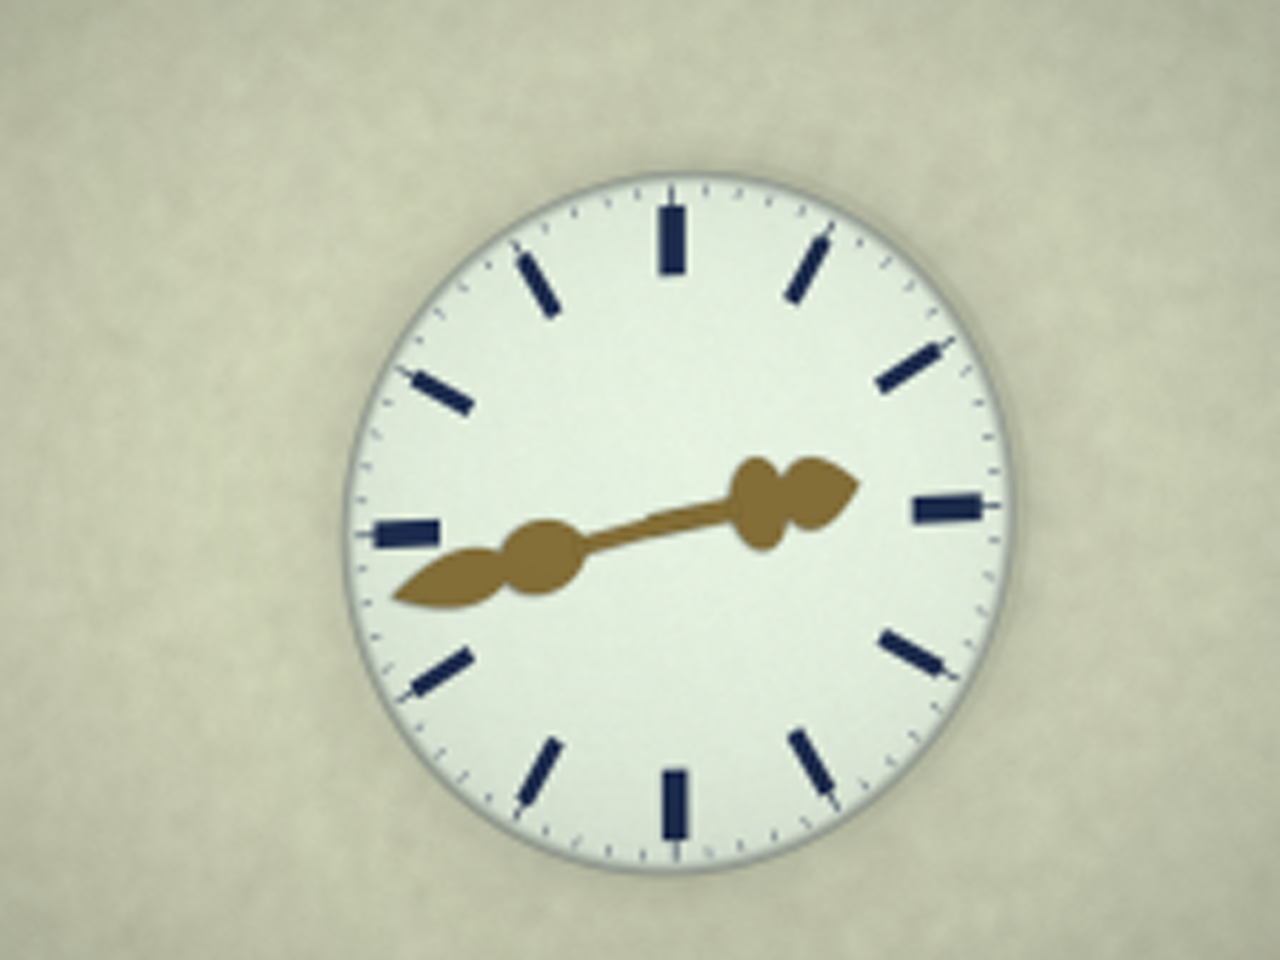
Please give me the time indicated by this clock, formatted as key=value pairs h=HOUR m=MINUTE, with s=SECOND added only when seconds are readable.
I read h=2 m=43
